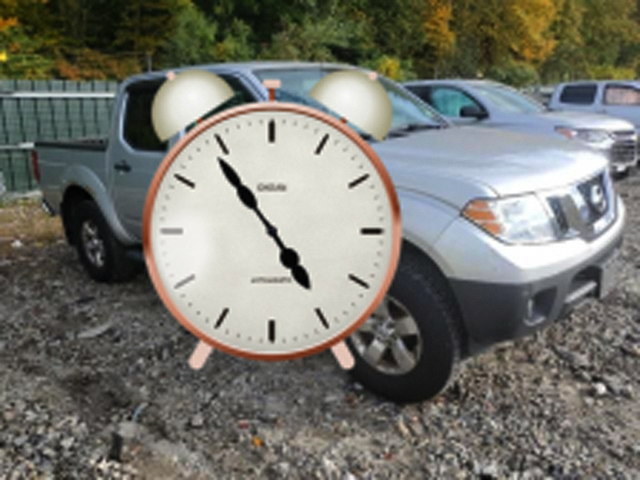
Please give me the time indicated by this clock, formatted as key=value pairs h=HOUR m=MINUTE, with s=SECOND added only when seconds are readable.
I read h=4 m=54
